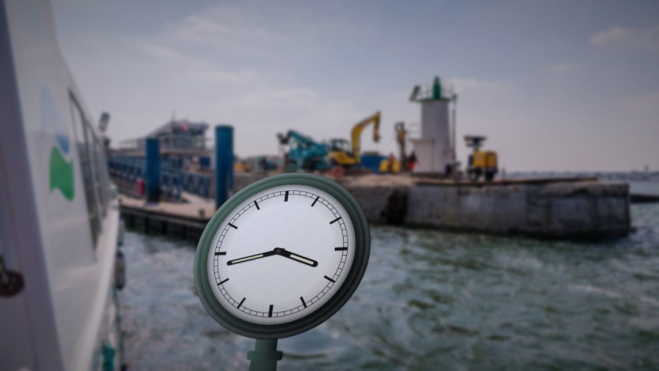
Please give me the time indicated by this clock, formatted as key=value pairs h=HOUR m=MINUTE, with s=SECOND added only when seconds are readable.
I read h=3 m=43
